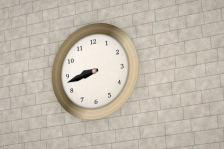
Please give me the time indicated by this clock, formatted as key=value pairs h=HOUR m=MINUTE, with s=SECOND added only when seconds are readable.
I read h=8 m=43
